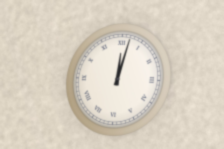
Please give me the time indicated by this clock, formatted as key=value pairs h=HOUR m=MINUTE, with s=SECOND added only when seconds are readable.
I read h=12 m=2
